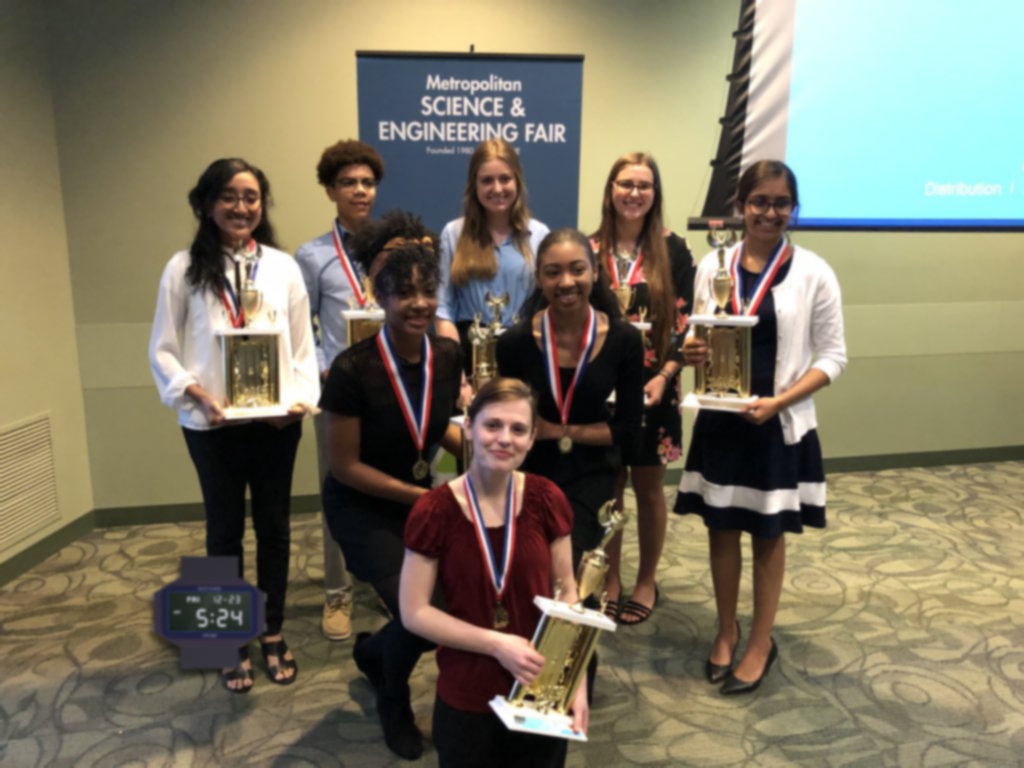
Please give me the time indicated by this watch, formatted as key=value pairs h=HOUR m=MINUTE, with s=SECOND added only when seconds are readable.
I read h=5 m=24
